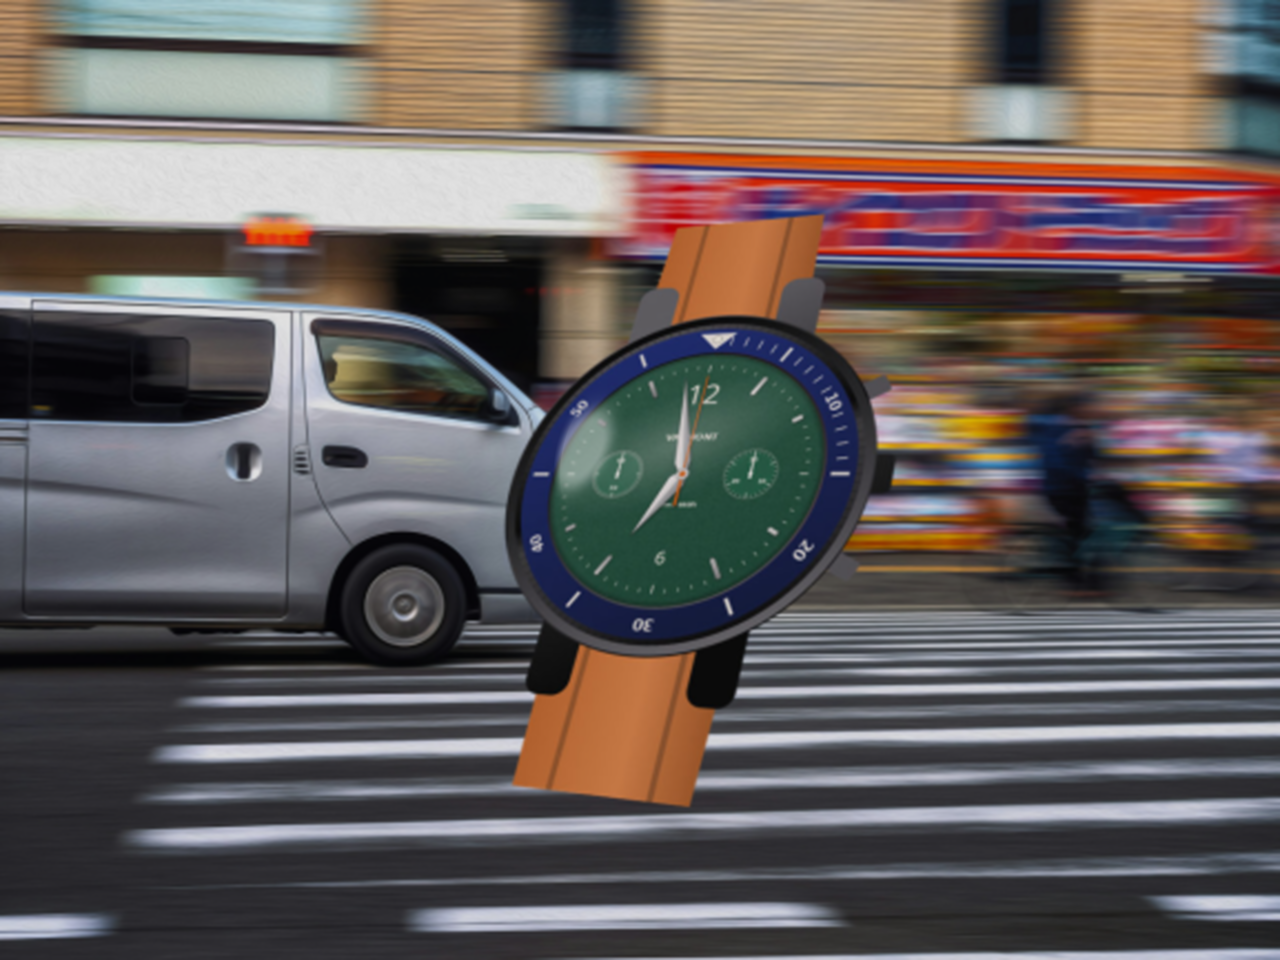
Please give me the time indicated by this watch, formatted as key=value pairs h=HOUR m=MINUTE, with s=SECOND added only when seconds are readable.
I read h=6 m=58
